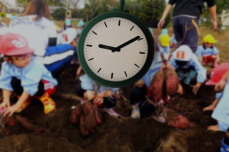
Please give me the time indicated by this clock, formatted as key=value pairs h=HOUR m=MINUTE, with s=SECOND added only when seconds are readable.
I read h=9 m=9
